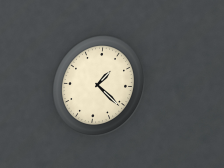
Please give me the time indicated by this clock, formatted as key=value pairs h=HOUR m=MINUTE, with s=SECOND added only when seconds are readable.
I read h=1 m=21
